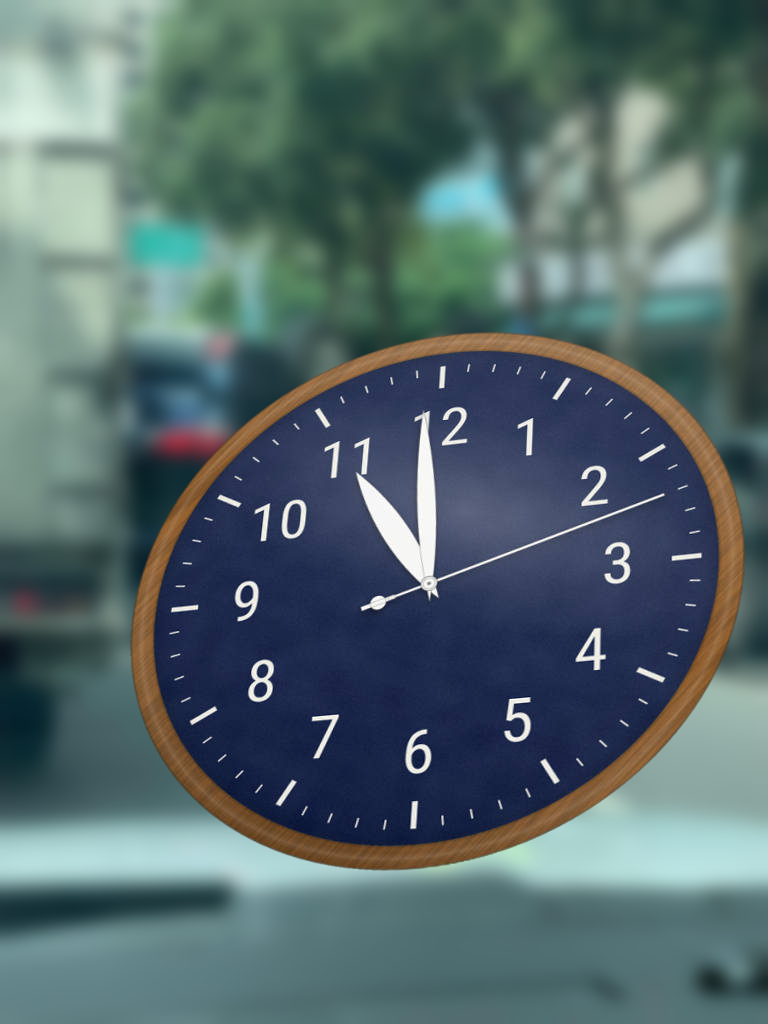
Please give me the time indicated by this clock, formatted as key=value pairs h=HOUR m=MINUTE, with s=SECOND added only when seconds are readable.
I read h=10 m=59 s=12
